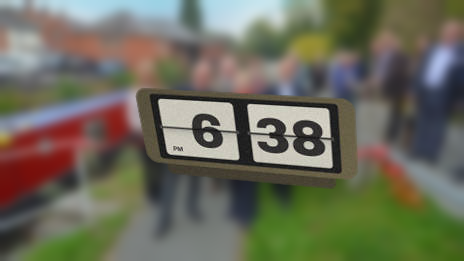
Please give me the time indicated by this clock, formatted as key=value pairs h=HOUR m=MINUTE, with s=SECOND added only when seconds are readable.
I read h=6 m=38
